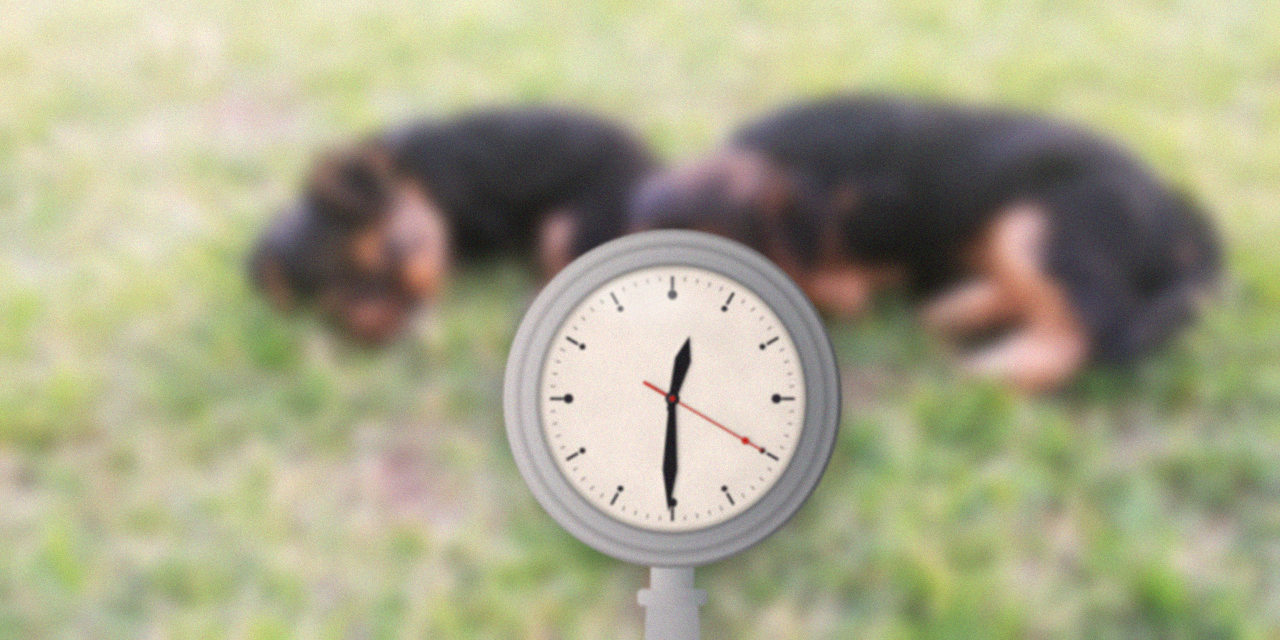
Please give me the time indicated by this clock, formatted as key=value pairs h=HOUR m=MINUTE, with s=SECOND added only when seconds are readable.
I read h=12 m=30 s=20
